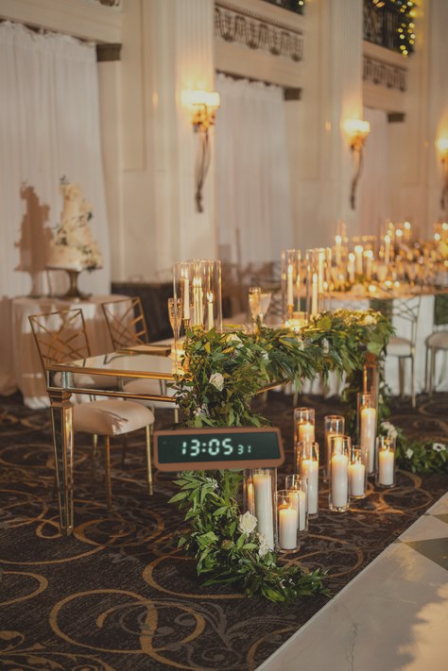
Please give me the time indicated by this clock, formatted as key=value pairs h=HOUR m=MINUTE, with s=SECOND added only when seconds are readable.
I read h=13 m=5 s=31
